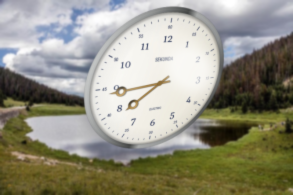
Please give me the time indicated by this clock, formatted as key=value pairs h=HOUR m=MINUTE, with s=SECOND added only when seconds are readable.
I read h=7 m=44
